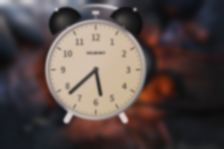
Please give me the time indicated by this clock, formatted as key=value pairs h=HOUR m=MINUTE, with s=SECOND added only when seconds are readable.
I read h=5 m=38
